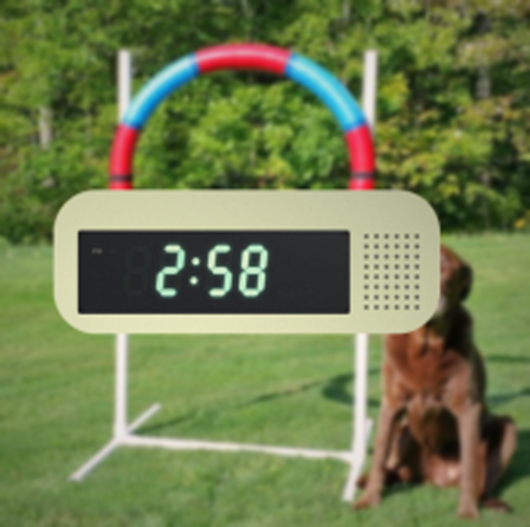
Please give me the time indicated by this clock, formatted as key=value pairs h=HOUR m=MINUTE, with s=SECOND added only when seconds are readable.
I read h=2 m=58
